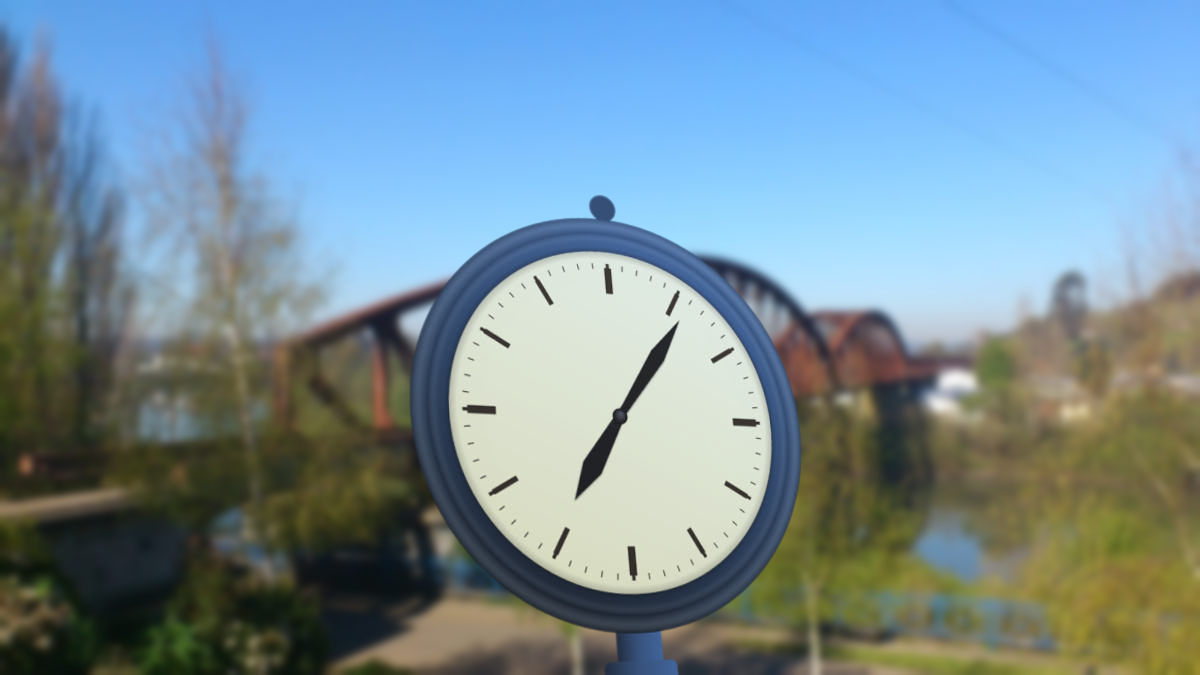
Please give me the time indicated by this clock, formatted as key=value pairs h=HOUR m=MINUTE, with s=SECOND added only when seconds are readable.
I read h=7 m=6
